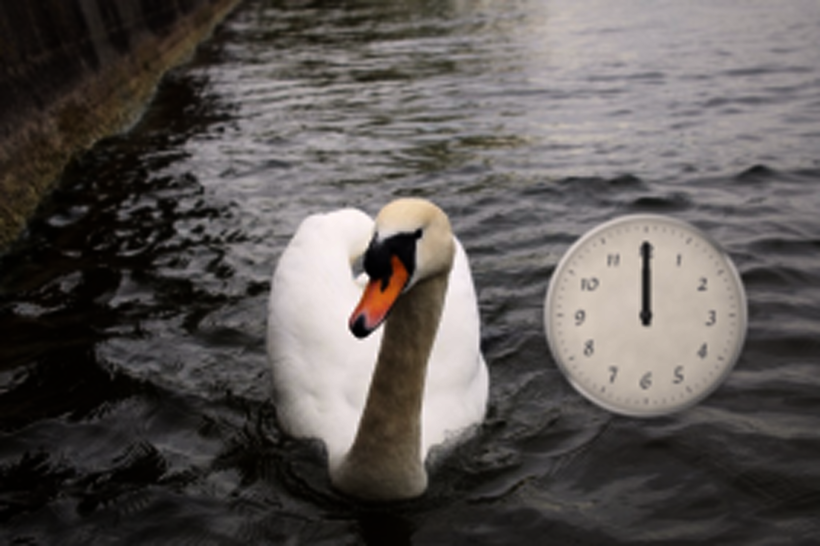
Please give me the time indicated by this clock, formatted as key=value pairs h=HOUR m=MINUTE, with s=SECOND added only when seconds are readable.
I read h=12 m=0
